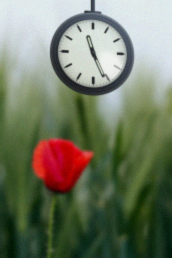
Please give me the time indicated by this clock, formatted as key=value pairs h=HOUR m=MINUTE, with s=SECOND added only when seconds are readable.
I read h=11 m=26
